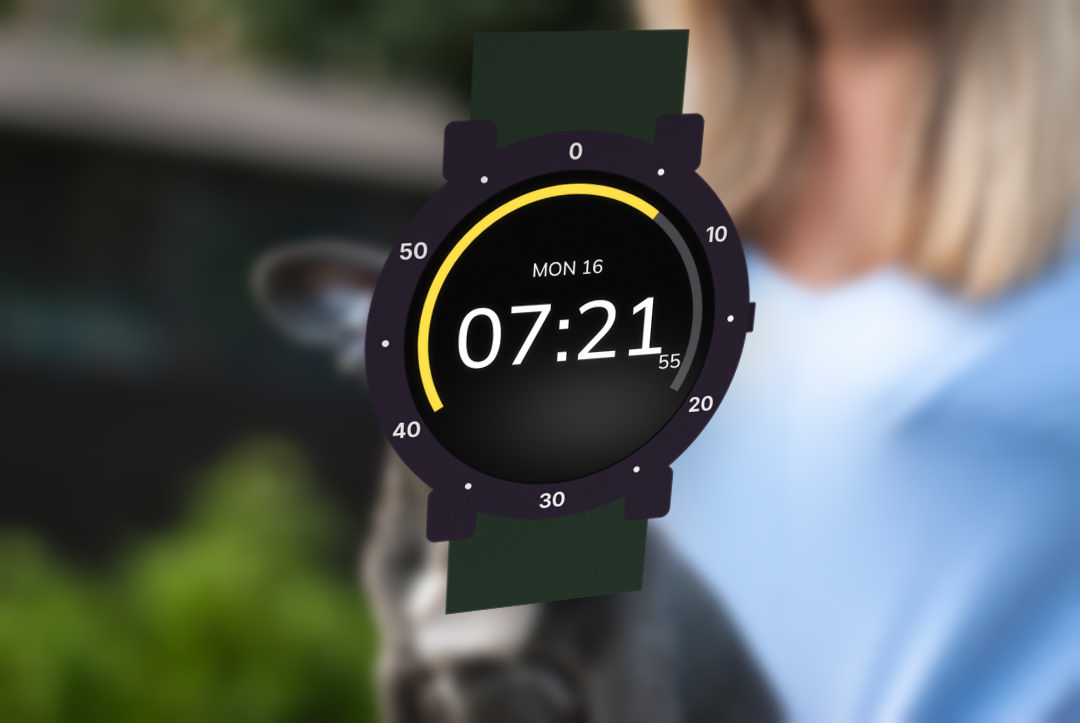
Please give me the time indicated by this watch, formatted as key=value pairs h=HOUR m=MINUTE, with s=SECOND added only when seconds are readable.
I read h=7 m=21 s=55
